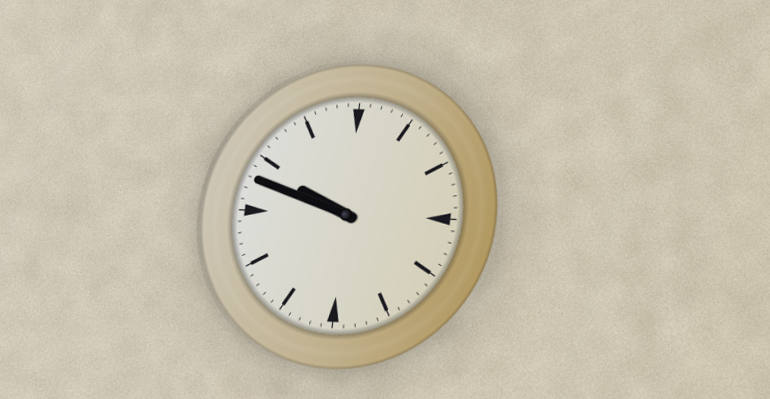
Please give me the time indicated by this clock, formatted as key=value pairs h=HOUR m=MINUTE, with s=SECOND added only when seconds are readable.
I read h=9 m=48
